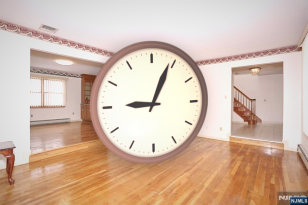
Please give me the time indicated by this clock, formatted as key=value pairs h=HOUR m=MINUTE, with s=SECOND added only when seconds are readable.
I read h=9 m=4
